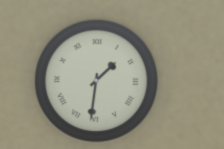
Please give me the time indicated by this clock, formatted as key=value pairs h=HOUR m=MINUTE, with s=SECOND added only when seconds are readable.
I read h=1 m=31
